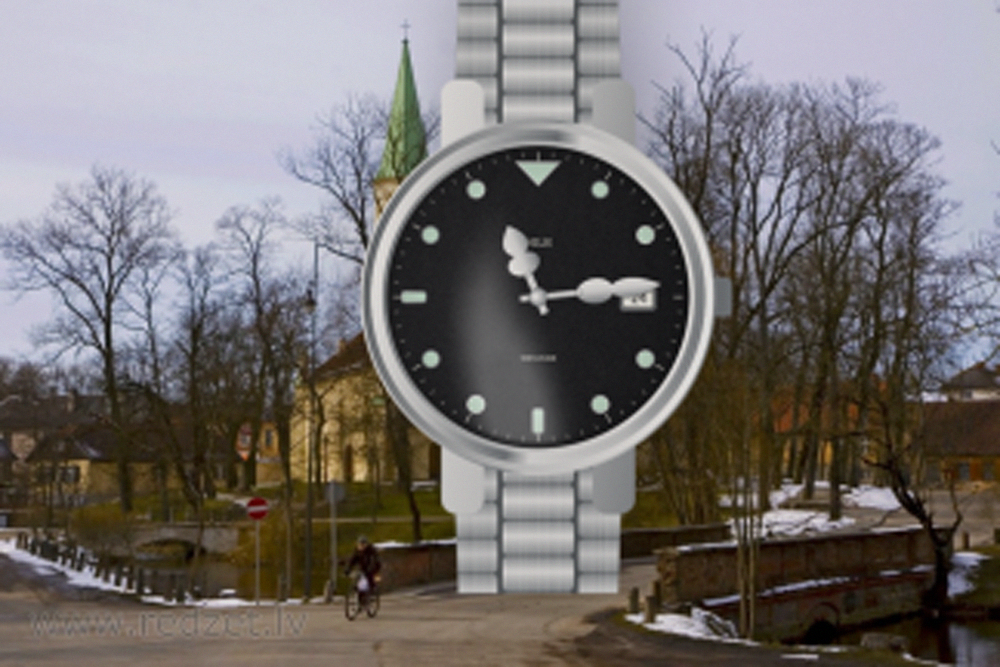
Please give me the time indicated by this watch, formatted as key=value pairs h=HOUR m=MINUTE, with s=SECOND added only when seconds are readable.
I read h=11 m=14
